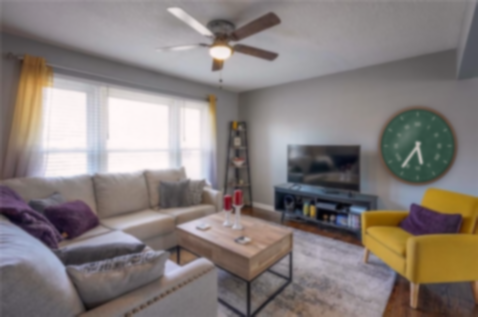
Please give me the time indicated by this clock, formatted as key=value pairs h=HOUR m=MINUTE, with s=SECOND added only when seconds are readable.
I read h=5 m=36
